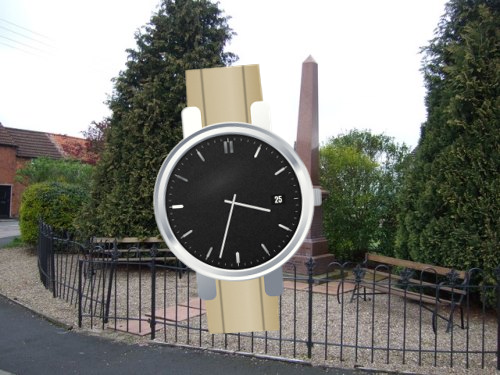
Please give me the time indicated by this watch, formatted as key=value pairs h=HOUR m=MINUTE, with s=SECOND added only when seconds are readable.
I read h=3 m=33
